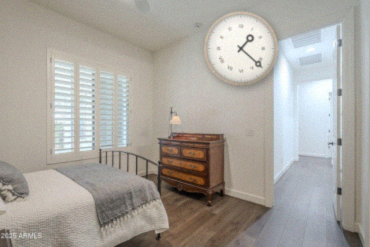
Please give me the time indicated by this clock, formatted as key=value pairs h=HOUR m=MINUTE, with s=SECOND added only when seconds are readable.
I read h=1 m=22
